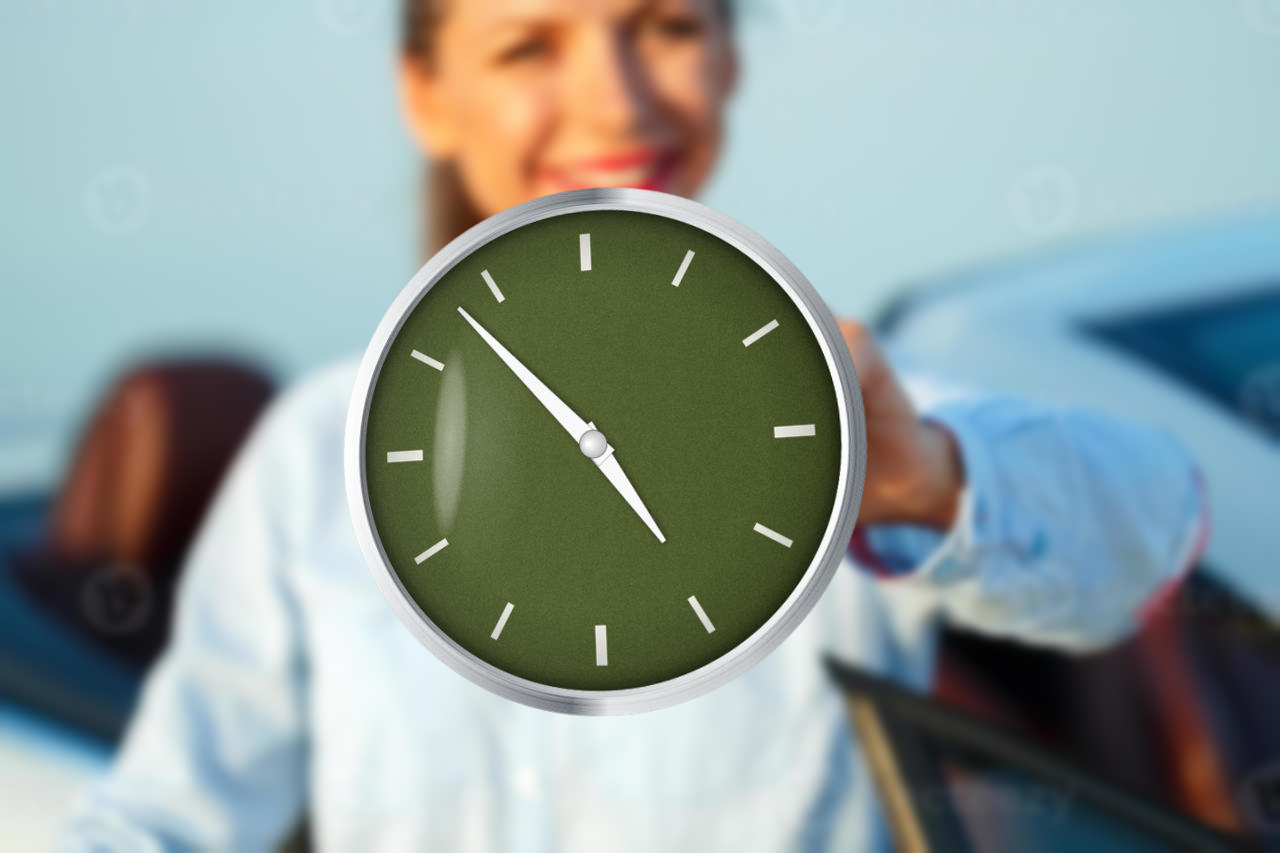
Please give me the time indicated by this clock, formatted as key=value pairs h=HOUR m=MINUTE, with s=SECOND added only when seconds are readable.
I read h=4 m=53
